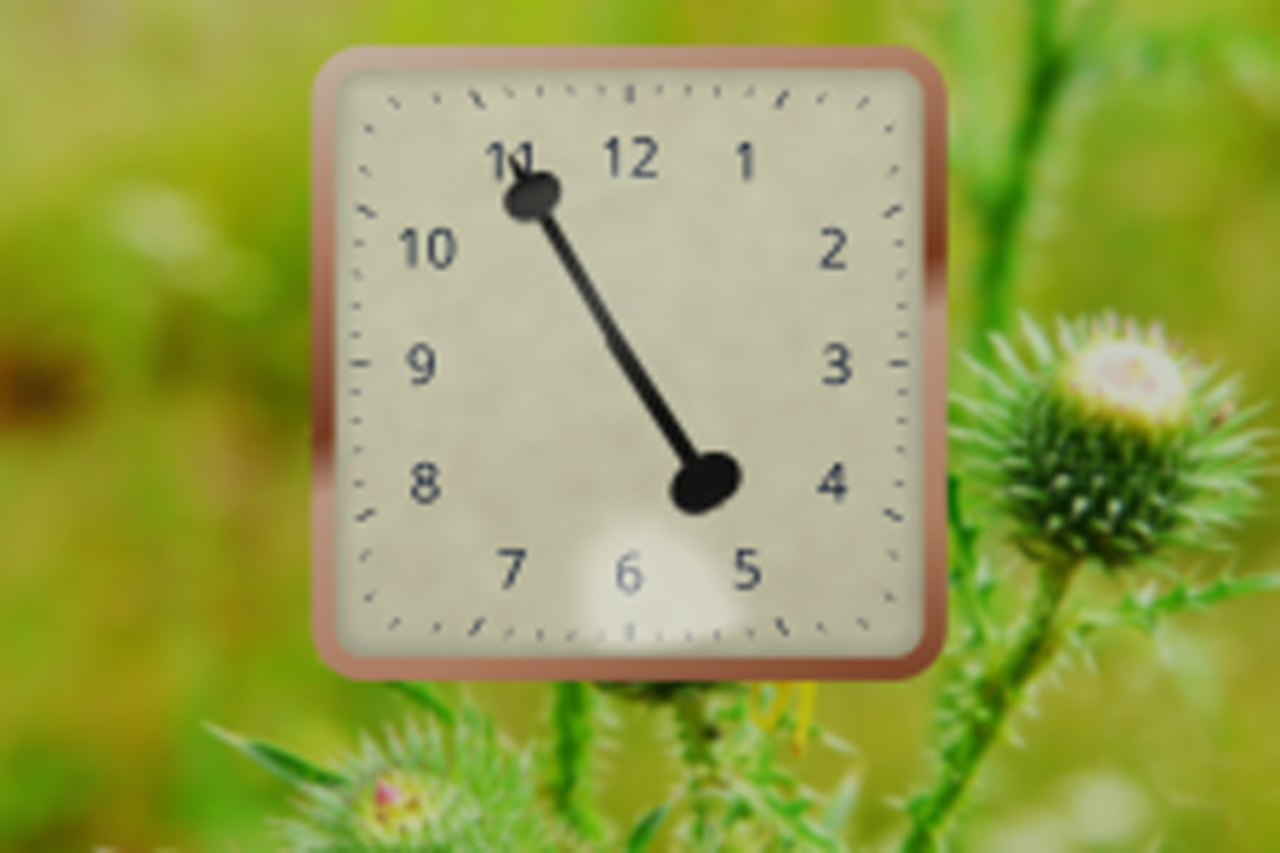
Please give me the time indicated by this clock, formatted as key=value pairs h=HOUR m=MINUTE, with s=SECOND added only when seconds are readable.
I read h=4 m=55
